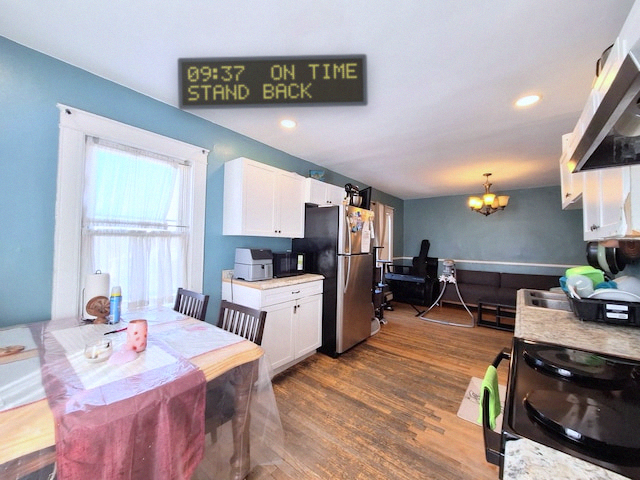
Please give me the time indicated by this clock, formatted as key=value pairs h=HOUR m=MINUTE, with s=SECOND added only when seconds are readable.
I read h=9 m=37
